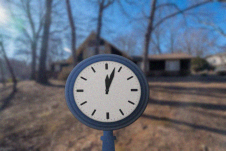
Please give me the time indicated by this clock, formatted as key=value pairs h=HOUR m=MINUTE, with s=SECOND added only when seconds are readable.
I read h=12 m=3
